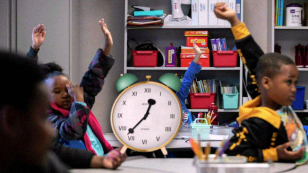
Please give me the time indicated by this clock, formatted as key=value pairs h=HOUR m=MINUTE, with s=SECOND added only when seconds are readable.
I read h=12 m=37
